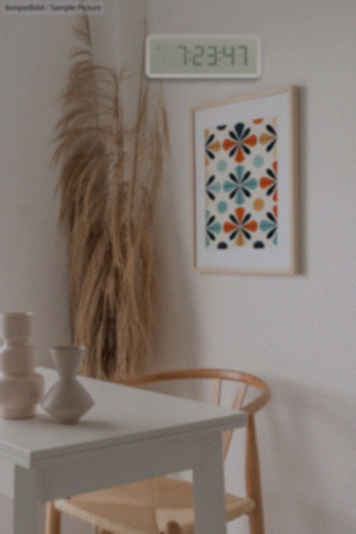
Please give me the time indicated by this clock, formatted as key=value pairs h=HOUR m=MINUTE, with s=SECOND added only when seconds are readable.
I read h=7 m=23 s=47
